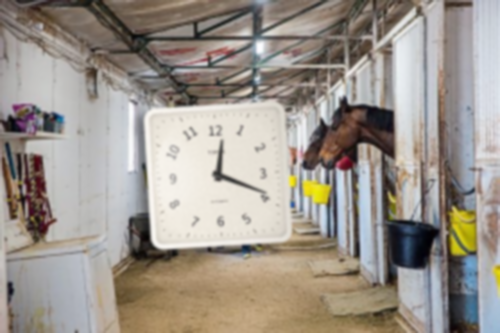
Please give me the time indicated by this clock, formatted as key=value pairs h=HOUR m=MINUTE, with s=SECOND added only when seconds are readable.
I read h=12 m=19
